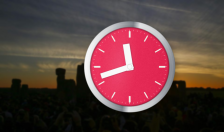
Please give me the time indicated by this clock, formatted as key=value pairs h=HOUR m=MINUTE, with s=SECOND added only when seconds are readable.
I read h=11 m=42
